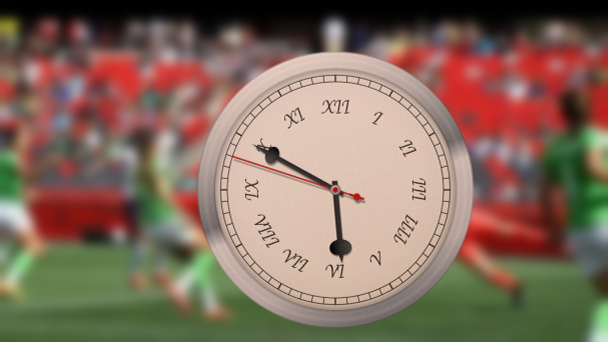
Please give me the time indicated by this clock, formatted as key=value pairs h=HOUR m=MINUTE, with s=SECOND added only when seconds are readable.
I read h=5 m=49 s=48
